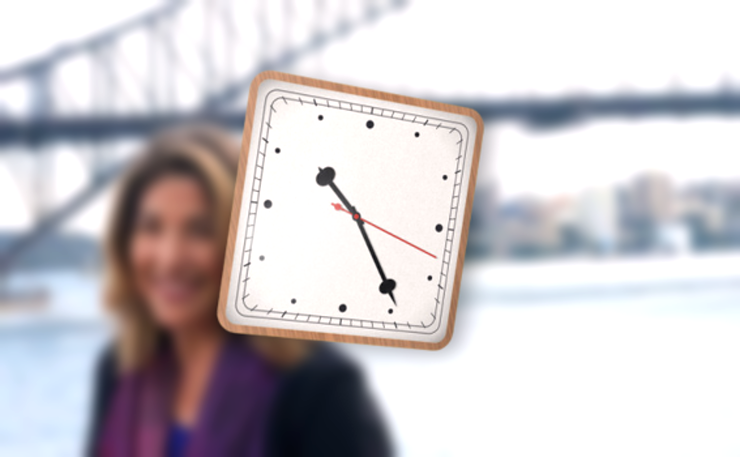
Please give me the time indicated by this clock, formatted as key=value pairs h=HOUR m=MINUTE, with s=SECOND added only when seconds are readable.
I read h=10 m=24 s=18
